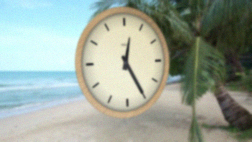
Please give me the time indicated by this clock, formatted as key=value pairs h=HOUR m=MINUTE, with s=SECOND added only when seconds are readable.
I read h=12 m=25
